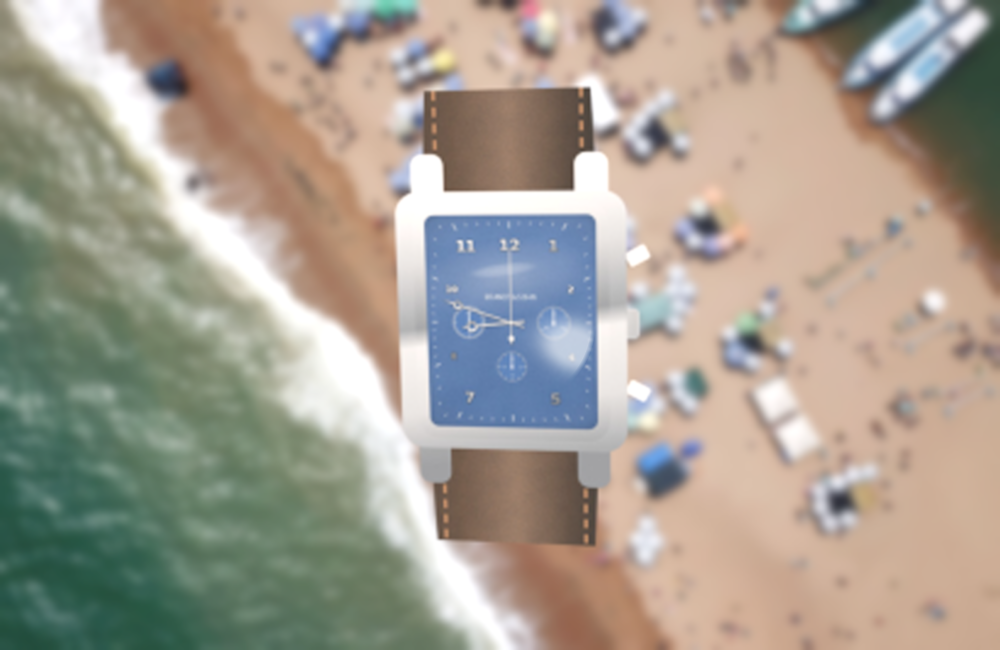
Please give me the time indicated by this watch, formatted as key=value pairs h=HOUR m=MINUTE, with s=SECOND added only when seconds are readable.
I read h=8 m=48
